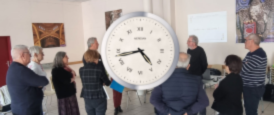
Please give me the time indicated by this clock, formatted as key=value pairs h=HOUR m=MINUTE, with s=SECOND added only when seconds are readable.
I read h=4 m=43
